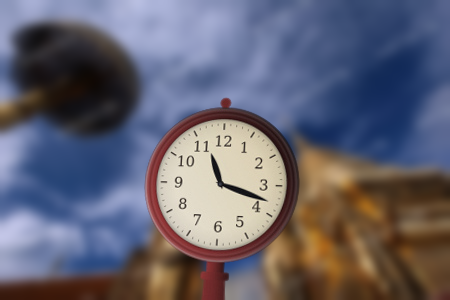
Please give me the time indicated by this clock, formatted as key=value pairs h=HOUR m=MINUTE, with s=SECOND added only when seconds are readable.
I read h=11 m=18
